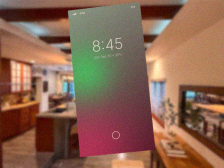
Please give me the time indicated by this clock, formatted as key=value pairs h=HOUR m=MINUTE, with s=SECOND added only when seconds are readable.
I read h=8 m=45
